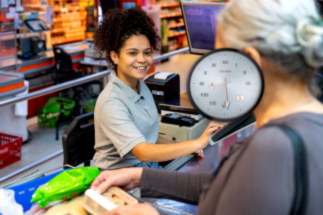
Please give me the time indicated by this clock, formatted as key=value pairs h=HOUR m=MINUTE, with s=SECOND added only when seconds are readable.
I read h=8 m=29
